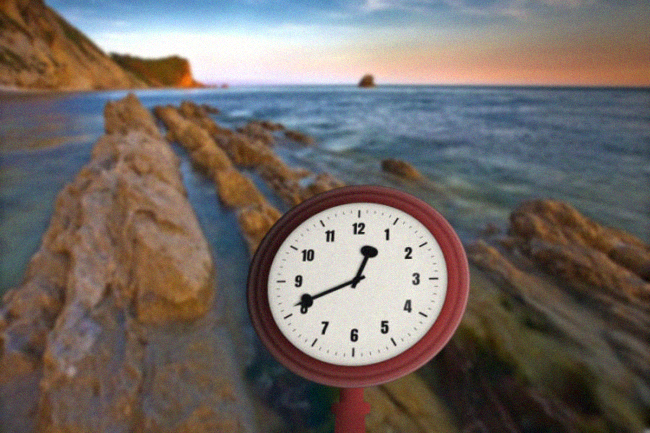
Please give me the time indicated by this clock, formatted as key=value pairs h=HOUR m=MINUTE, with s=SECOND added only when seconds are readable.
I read h=12 m=41
